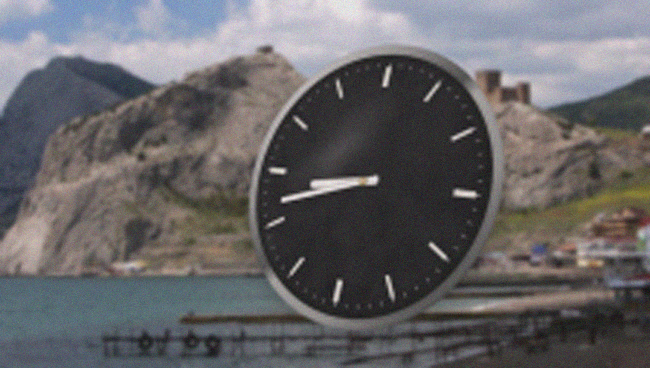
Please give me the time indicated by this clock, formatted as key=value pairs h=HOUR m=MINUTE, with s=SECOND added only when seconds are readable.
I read h=8 m=42
